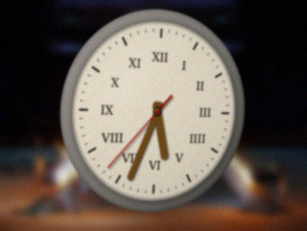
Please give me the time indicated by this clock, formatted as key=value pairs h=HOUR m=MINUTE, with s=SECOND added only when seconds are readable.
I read h=5 m=33 s=37
